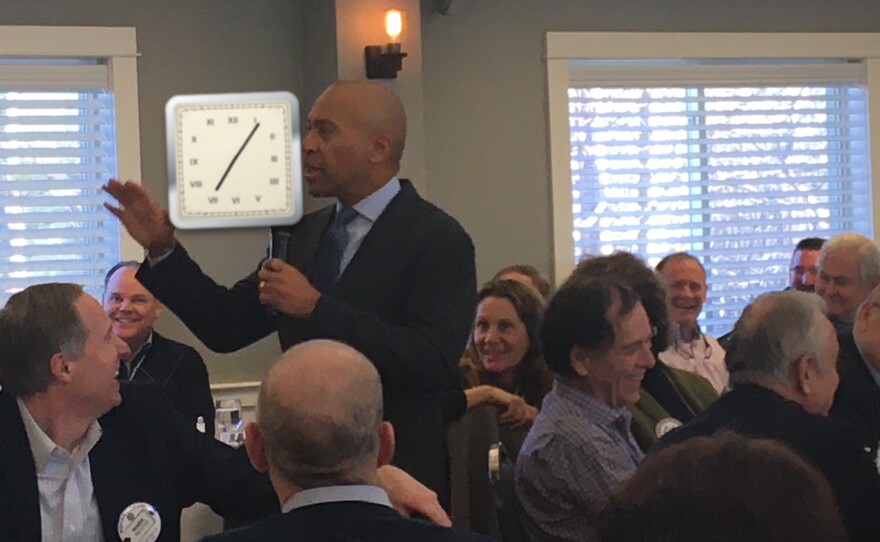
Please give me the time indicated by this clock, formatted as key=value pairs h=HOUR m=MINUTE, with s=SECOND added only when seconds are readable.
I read h=7 m=6
